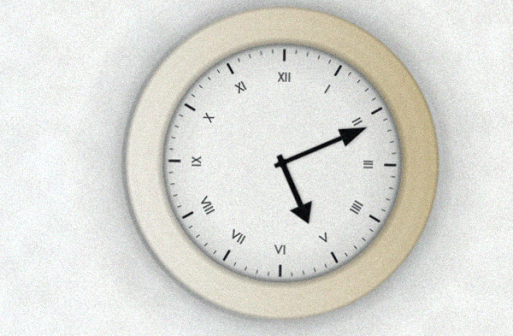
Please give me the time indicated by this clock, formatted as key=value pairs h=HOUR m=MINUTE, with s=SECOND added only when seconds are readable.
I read h=5 m=11
